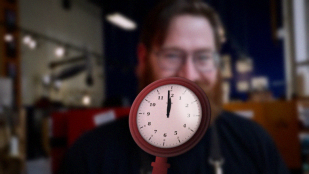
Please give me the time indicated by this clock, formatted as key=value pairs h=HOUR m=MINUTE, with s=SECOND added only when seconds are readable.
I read h=11 m=59
